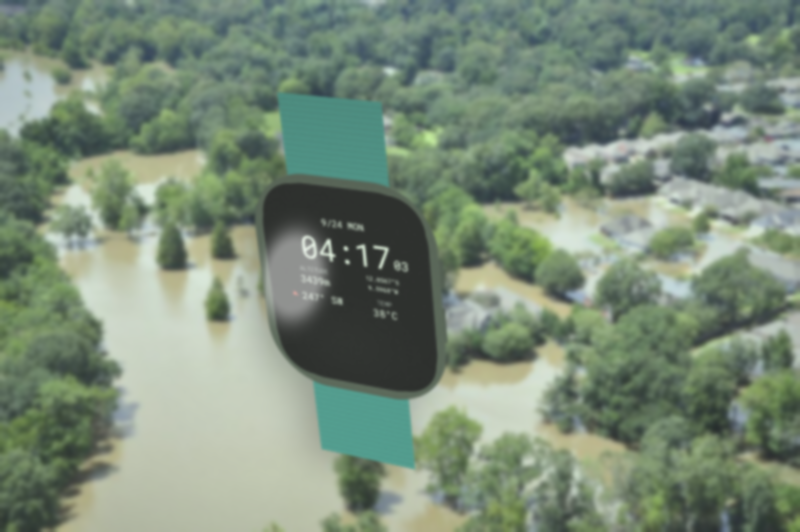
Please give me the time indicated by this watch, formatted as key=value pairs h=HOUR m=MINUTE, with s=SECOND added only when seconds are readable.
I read h=4 m=17
